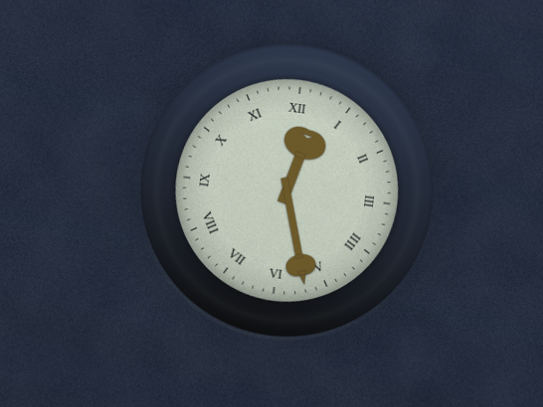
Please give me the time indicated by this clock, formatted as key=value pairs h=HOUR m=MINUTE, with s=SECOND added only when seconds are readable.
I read h=12 m=27
